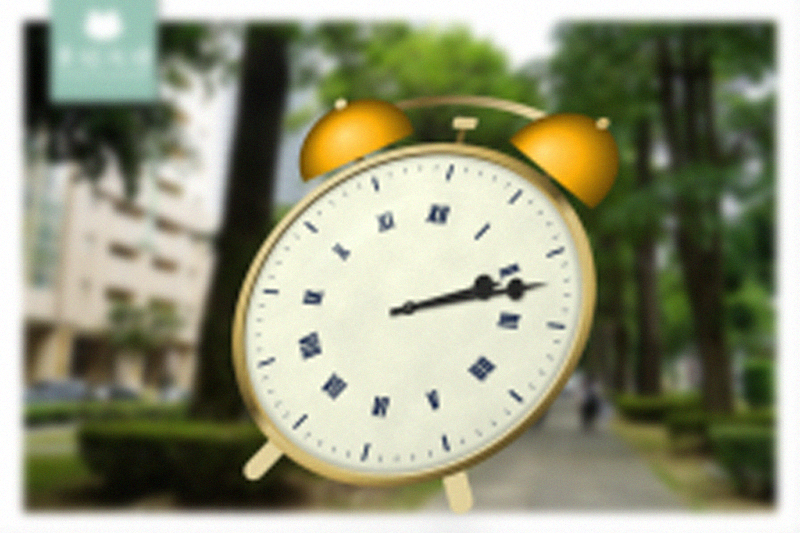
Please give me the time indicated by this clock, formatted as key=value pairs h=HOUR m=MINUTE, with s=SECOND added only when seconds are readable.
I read h=2 m=12
